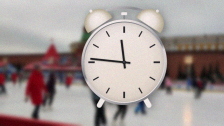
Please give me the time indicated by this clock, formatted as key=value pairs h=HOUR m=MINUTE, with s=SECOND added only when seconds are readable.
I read h=11 m=46
